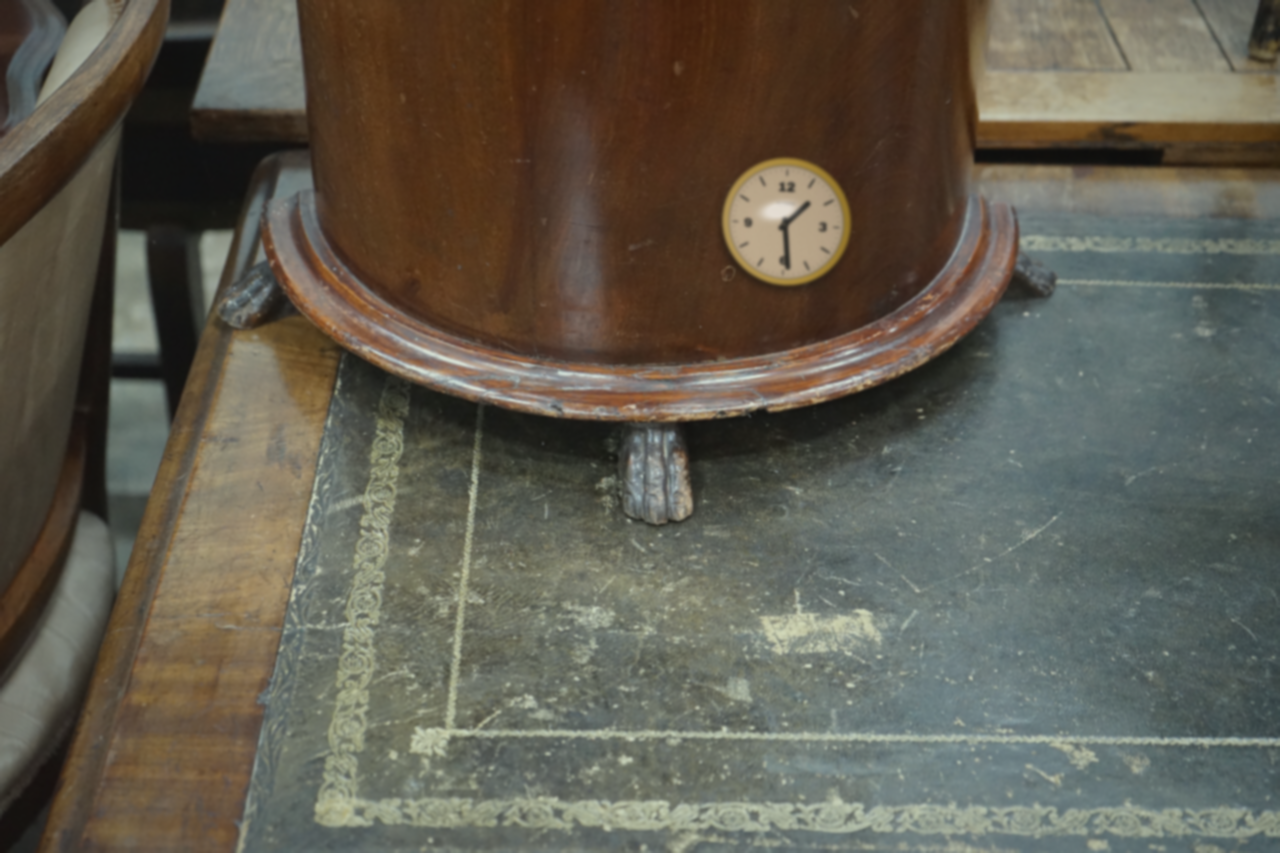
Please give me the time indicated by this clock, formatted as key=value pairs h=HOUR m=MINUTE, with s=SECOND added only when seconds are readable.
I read h=1 m=29
